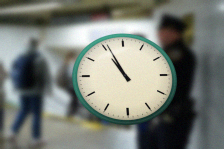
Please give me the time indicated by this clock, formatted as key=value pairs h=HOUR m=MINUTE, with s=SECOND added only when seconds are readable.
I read h=10 m=56
